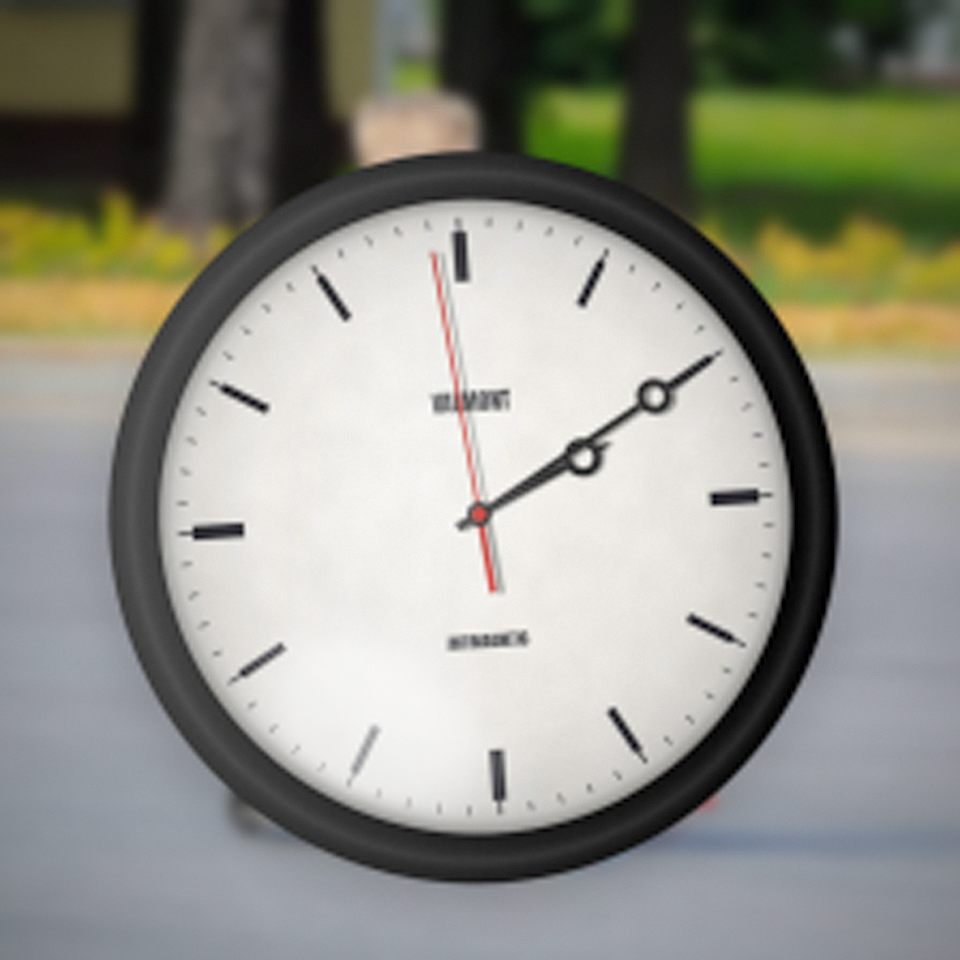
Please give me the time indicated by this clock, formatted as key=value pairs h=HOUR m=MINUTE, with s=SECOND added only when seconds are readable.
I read h=2 m=9 s=59
